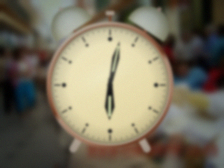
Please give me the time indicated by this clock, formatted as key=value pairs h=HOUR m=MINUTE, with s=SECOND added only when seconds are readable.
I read h=6 m=2
